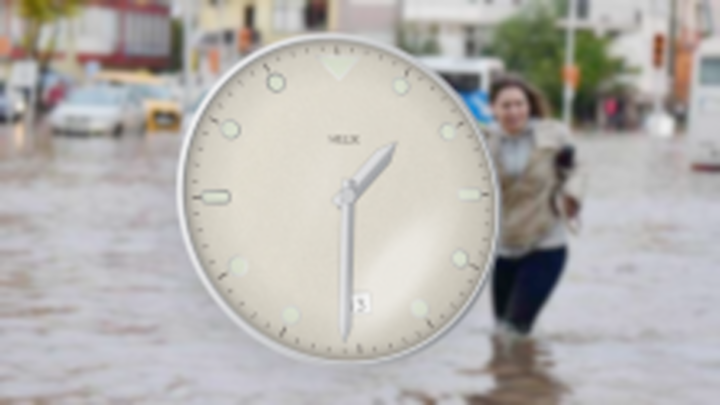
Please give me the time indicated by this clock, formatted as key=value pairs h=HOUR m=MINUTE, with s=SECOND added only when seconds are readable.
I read h=1 m=31
